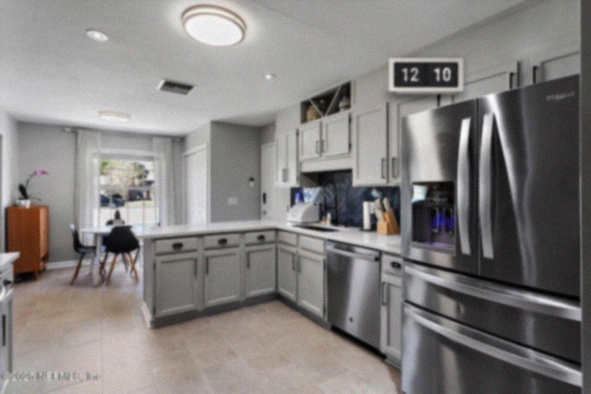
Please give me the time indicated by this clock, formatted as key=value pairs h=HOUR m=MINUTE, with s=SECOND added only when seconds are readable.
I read h=12 m=10
